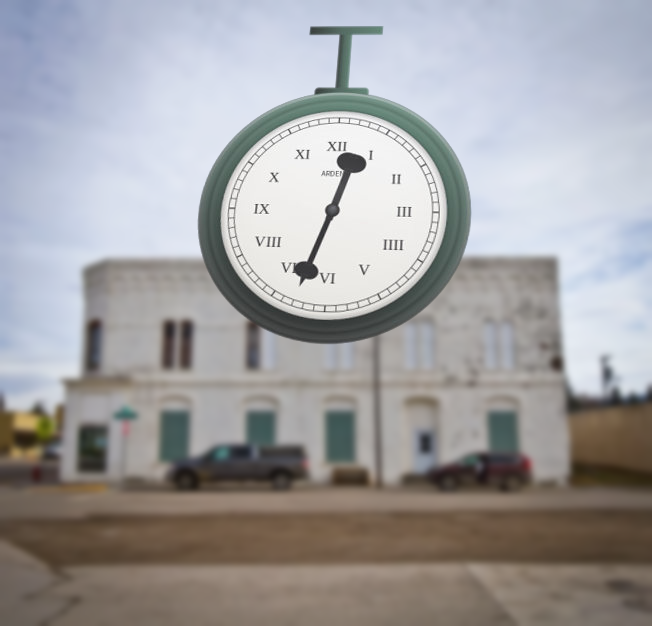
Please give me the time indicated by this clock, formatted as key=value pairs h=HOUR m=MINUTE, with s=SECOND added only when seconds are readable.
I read h=12 m=33
